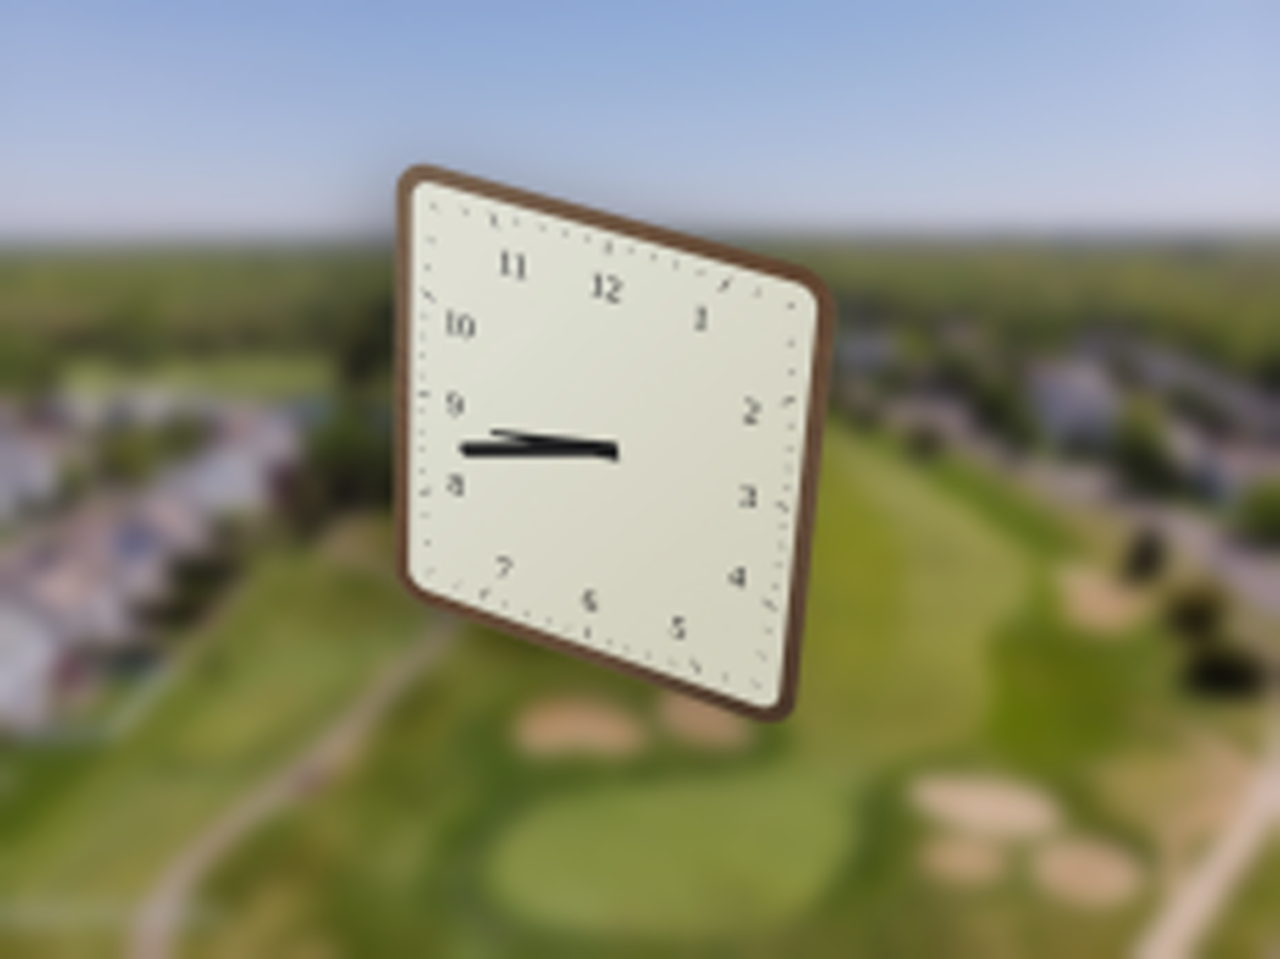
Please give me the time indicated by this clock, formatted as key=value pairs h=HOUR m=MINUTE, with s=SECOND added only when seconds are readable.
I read h=8 m=42
